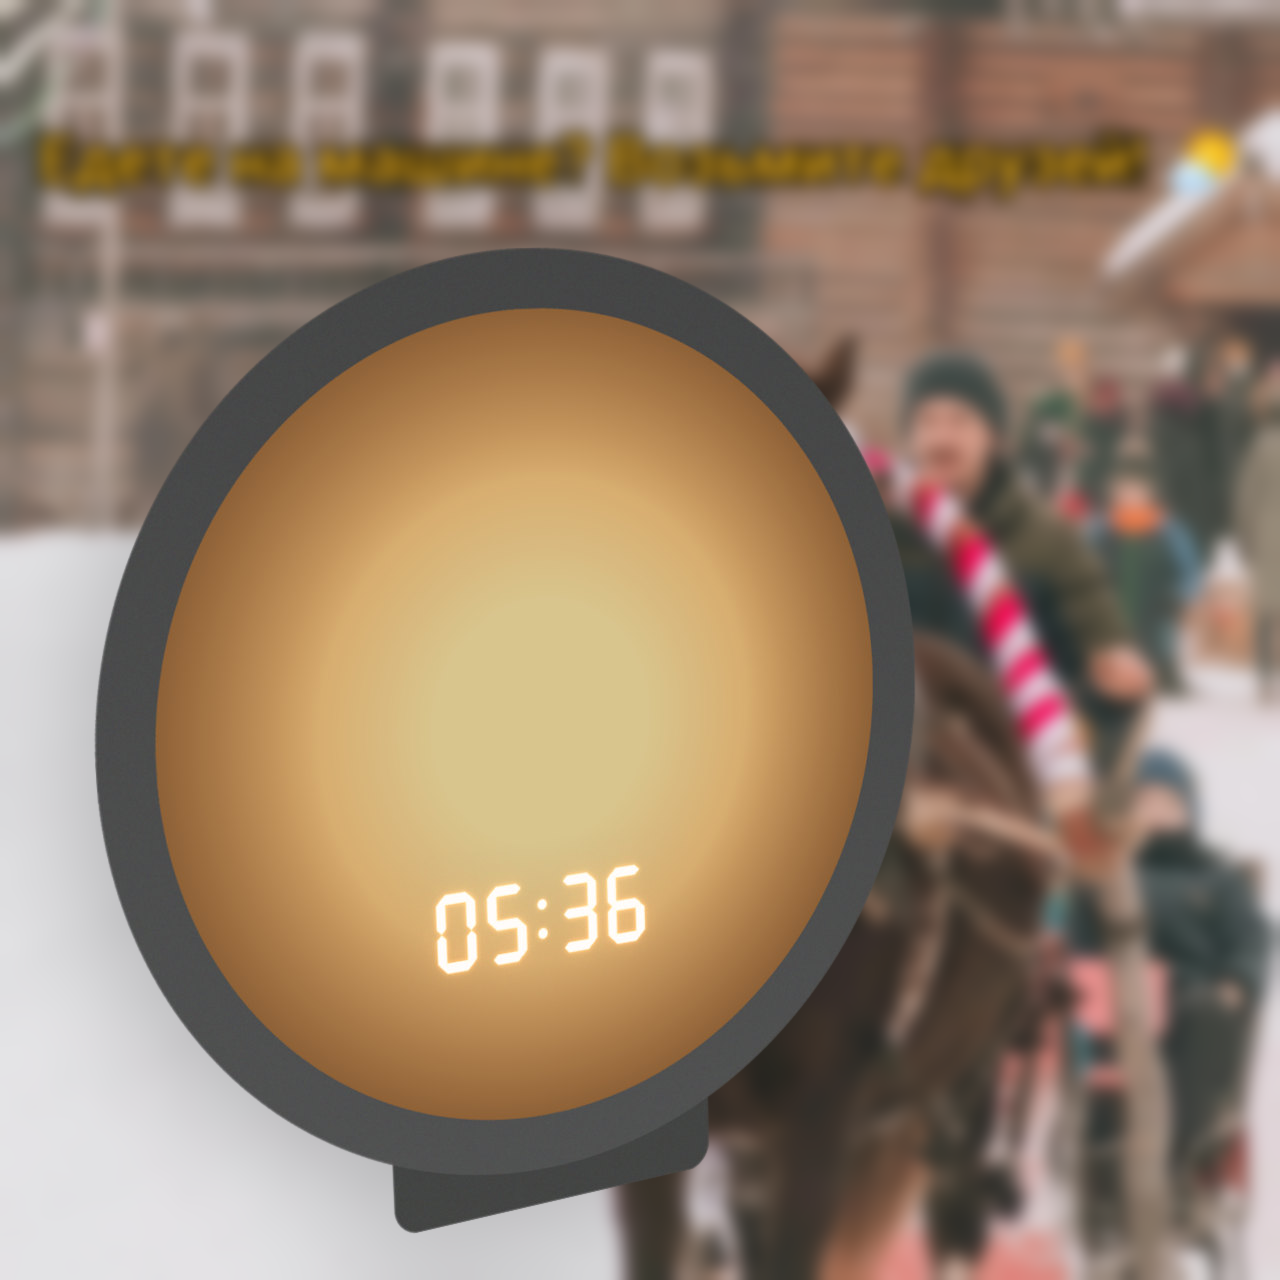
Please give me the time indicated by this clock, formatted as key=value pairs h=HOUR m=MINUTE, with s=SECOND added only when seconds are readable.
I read h=5 m=36
